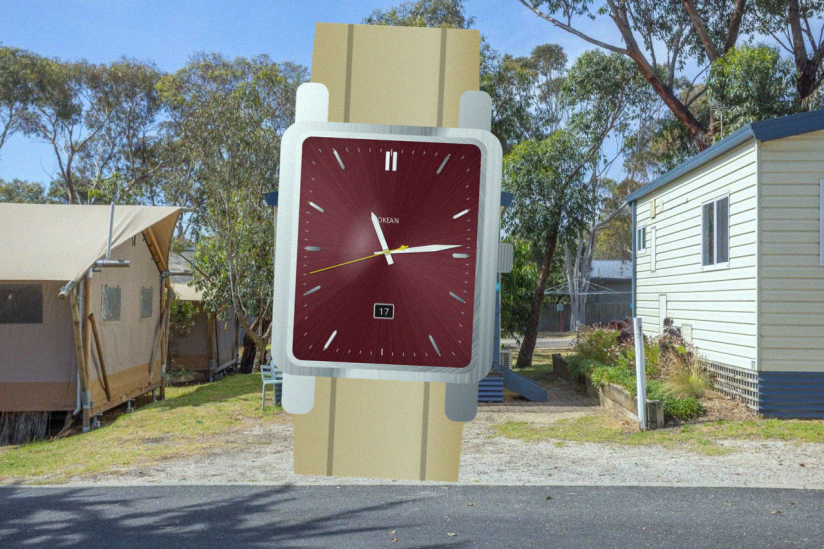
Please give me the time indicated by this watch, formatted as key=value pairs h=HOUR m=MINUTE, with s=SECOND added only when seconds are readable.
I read h=11 m=13 s=42
